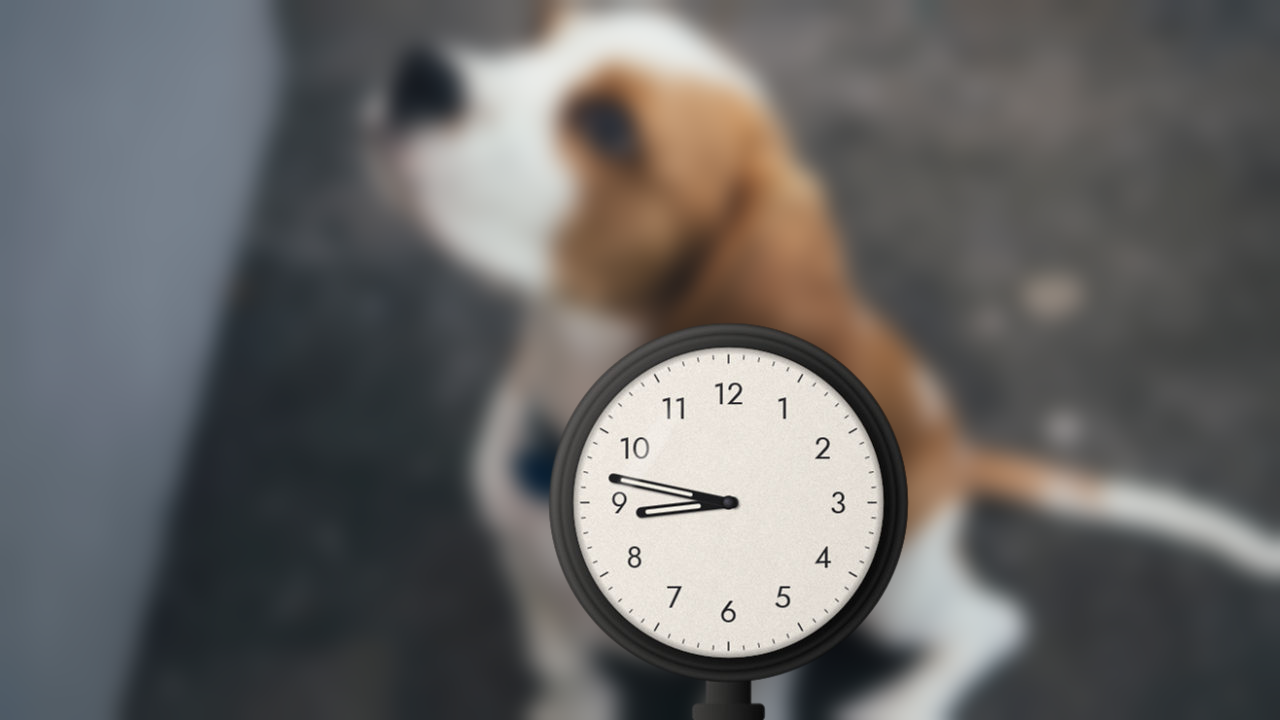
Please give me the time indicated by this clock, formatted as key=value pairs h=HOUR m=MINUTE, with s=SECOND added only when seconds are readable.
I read h=8 m=47
